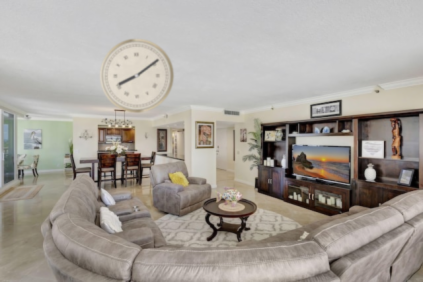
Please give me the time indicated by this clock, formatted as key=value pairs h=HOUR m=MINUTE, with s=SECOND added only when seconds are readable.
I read h=8 m=9
